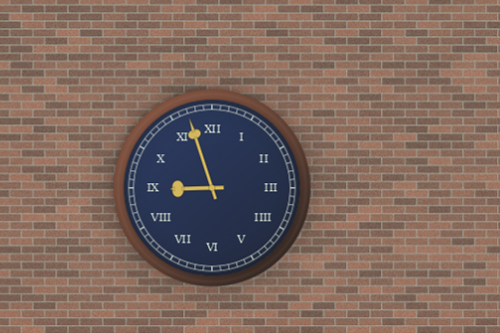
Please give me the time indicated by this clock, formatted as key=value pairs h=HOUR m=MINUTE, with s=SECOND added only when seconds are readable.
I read h=8 m=57
